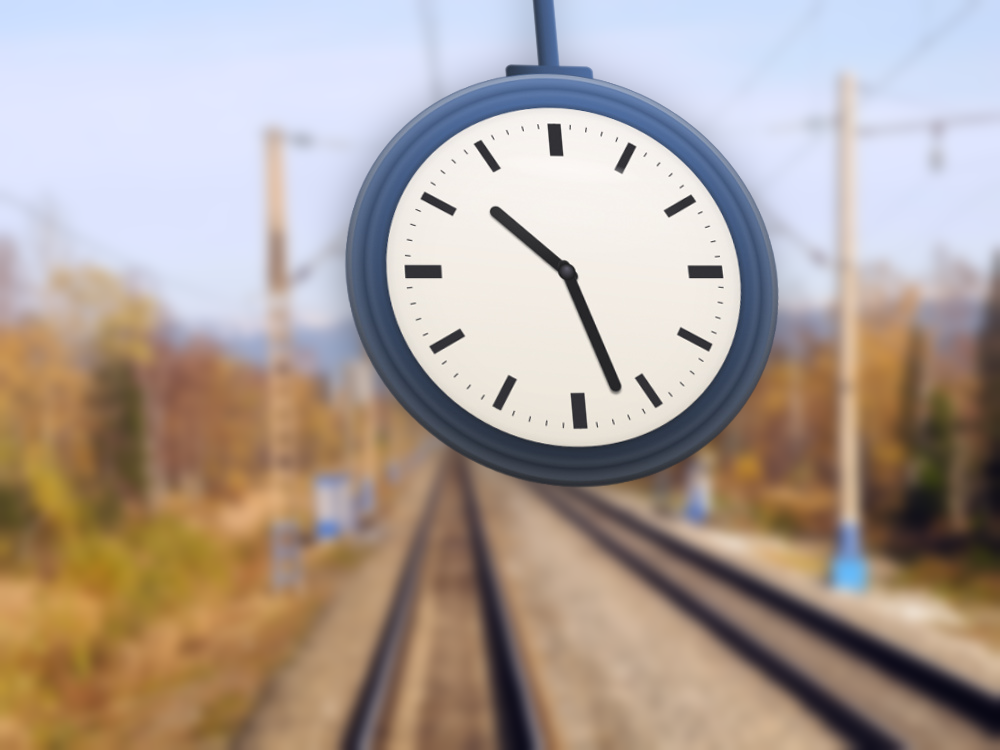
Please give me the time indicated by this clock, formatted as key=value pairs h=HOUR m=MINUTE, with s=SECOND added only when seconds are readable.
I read h=10 m=27
